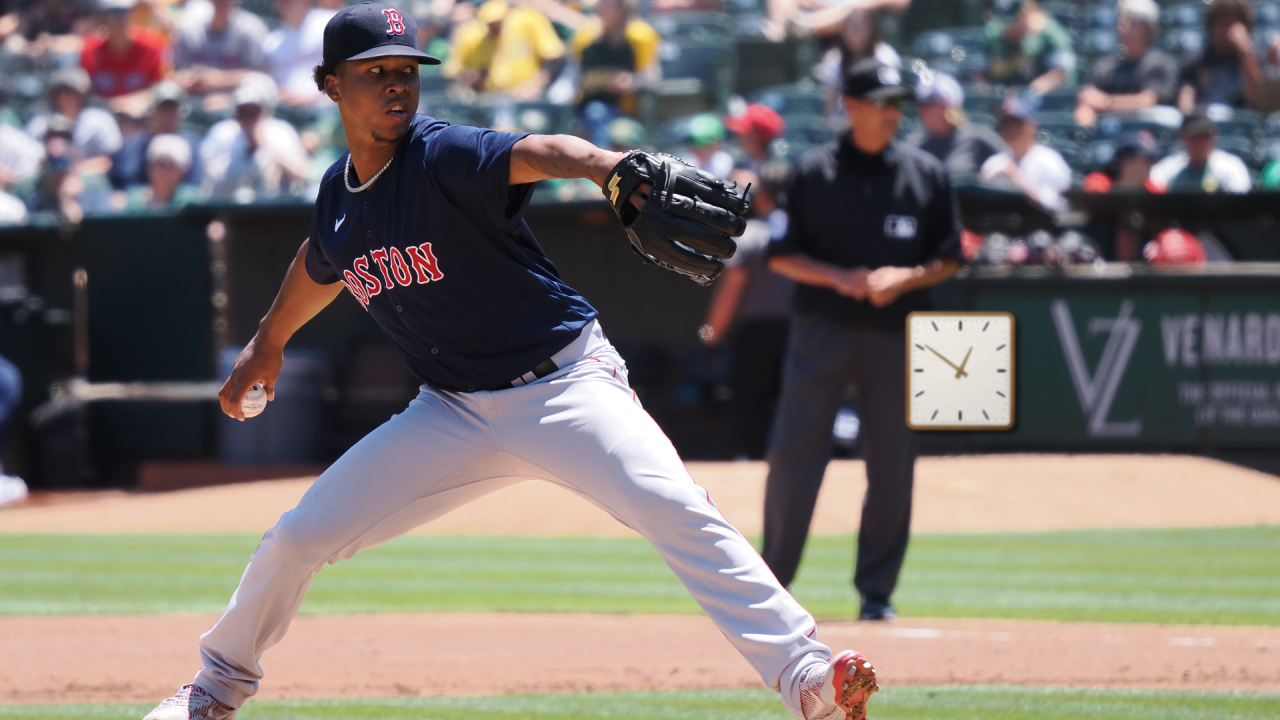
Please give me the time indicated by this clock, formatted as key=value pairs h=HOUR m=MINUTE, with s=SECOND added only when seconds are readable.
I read h=12 m=51
